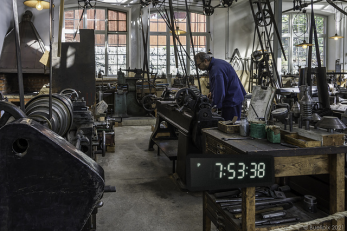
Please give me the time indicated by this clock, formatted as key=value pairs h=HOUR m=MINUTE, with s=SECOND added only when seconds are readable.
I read h=7 m=53 s=38
